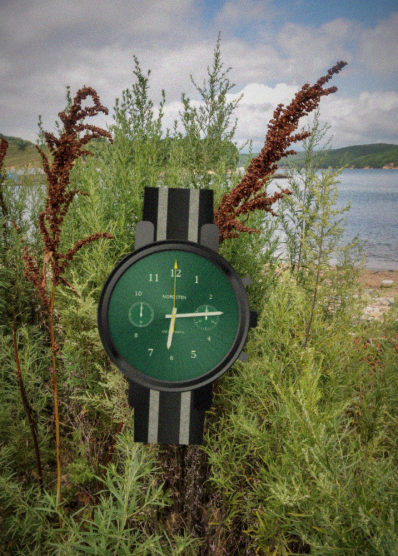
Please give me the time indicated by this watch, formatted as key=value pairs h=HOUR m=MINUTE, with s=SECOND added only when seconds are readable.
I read h=6 m=14
